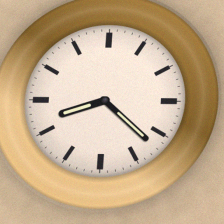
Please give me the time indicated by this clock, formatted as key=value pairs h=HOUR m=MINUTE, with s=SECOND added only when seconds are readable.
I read h=8 m=22
